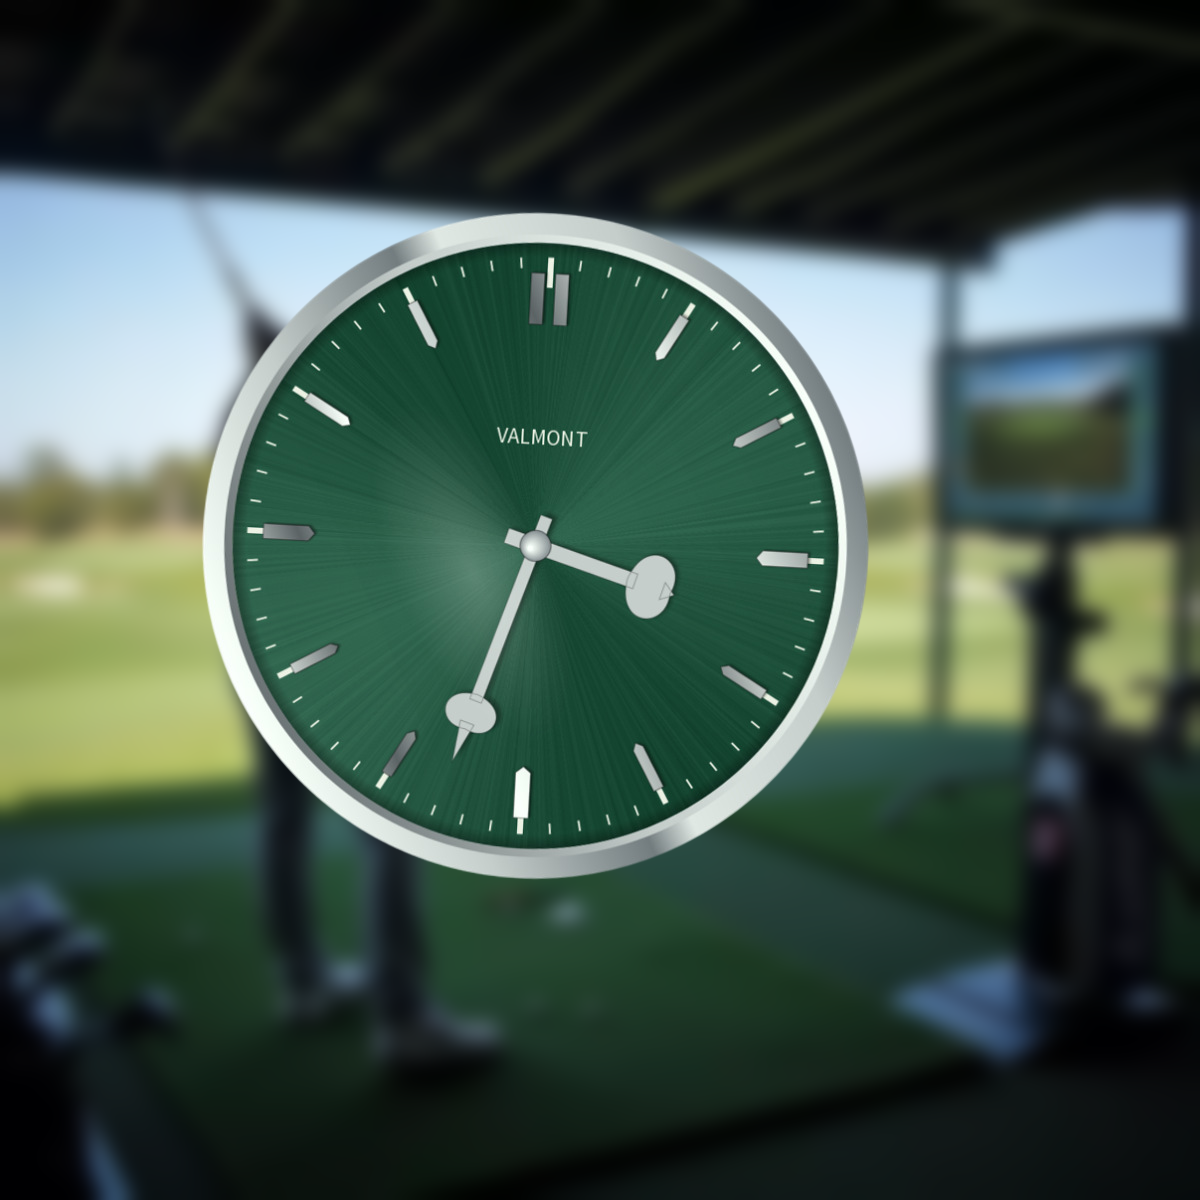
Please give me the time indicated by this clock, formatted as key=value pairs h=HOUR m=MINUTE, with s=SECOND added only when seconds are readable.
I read h=3 m=33
